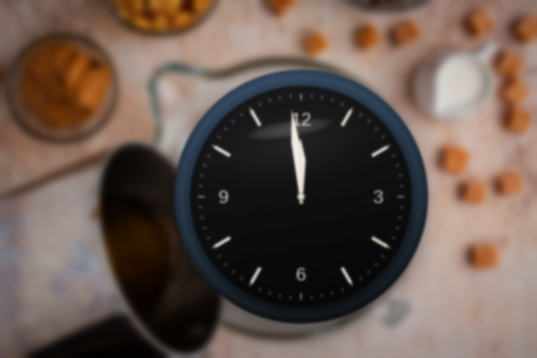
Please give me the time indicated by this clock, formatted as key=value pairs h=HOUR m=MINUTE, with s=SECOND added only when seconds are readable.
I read h=11 m=59
